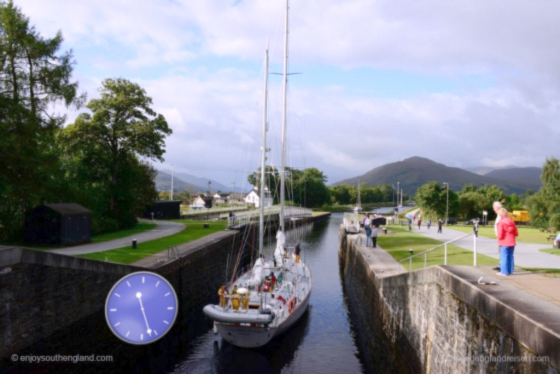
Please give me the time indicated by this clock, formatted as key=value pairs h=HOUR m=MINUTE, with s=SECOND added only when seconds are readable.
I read h=11 m=27
